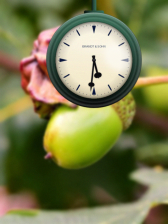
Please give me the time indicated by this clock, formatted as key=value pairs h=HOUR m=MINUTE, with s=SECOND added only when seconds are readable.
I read h=5 m=31
